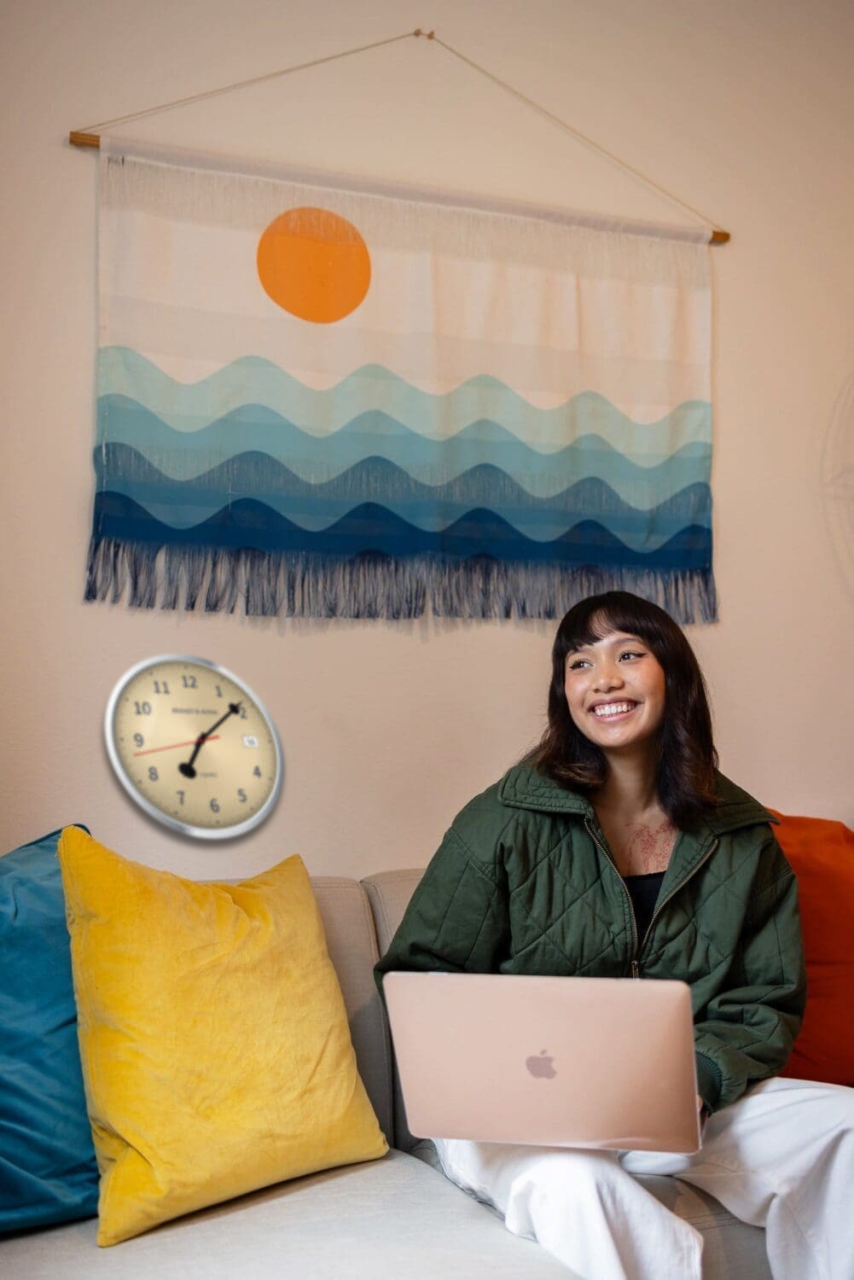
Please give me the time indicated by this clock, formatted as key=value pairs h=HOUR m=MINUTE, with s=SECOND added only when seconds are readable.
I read h=7 m=8 s=43
